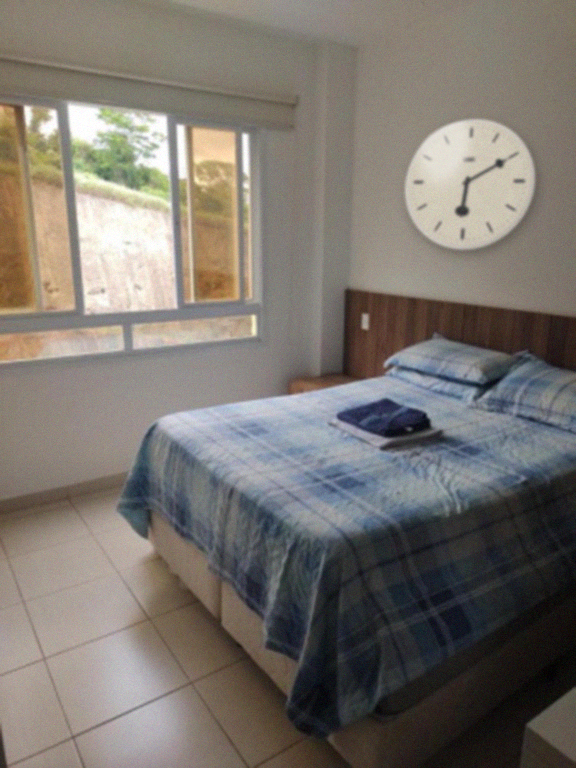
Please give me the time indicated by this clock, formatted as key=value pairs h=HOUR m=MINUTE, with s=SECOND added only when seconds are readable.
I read h=6 m=10
